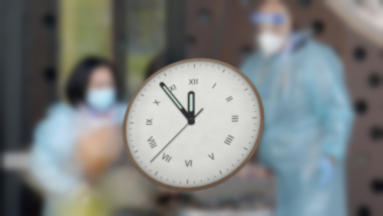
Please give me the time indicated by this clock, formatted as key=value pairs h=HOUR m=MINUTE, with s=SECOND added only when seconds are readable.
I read h=11 m=53 s=37
